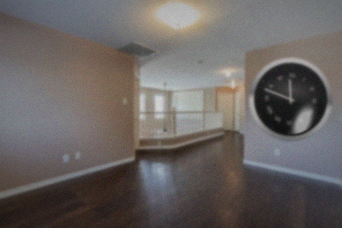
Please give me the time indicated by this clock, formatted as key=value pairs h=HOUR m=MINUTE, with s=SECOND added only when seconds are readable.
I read h=11 m=48
